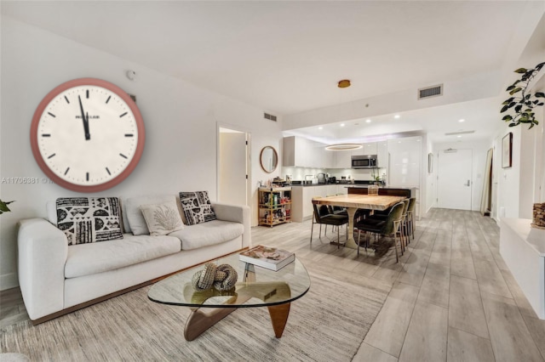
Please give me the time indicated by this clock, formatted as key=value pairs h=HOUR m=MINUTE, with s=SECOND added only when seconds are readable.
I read h=11 m=58
